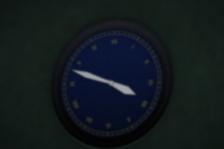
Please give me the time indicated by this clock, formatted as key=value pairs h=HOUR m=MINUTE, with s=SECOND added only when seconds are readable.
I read h=3 m=48
